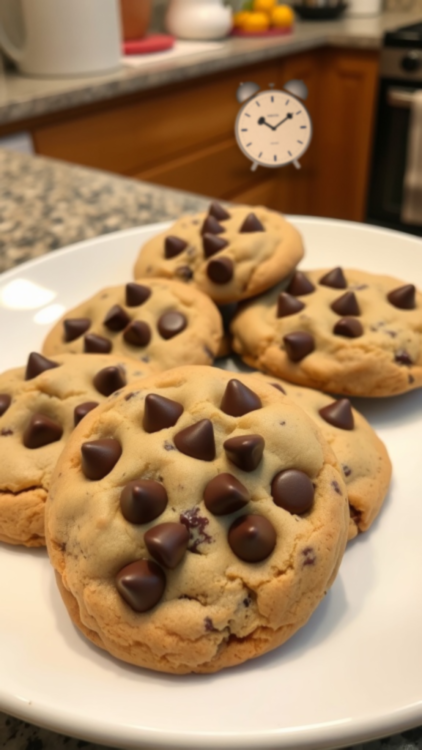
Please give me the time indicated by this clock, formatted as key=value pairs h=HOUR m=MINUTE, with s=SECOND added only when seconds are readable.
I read h=10 m=9
